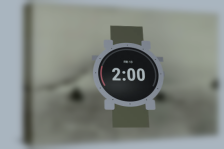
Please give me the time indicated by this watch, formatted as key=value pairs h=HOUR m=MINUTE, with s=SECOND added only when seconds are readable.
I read h=2 m=0
